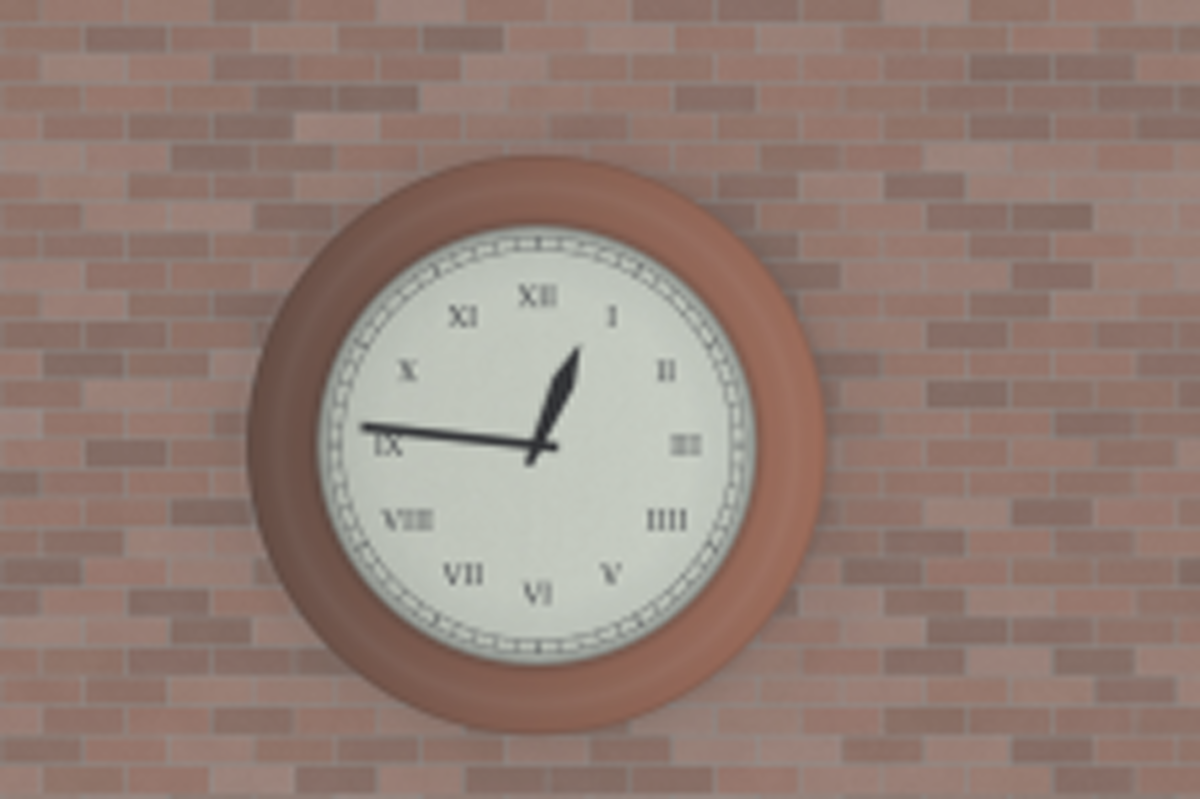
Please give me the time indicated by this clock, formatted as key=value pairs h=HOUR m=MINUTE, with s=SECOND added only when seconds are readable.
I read h=12 m=46
